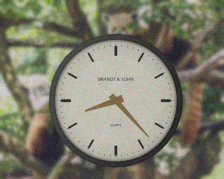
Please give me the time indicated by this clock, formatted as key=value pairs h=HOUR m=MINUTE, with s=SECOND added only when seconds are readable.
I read h=8 m=23
